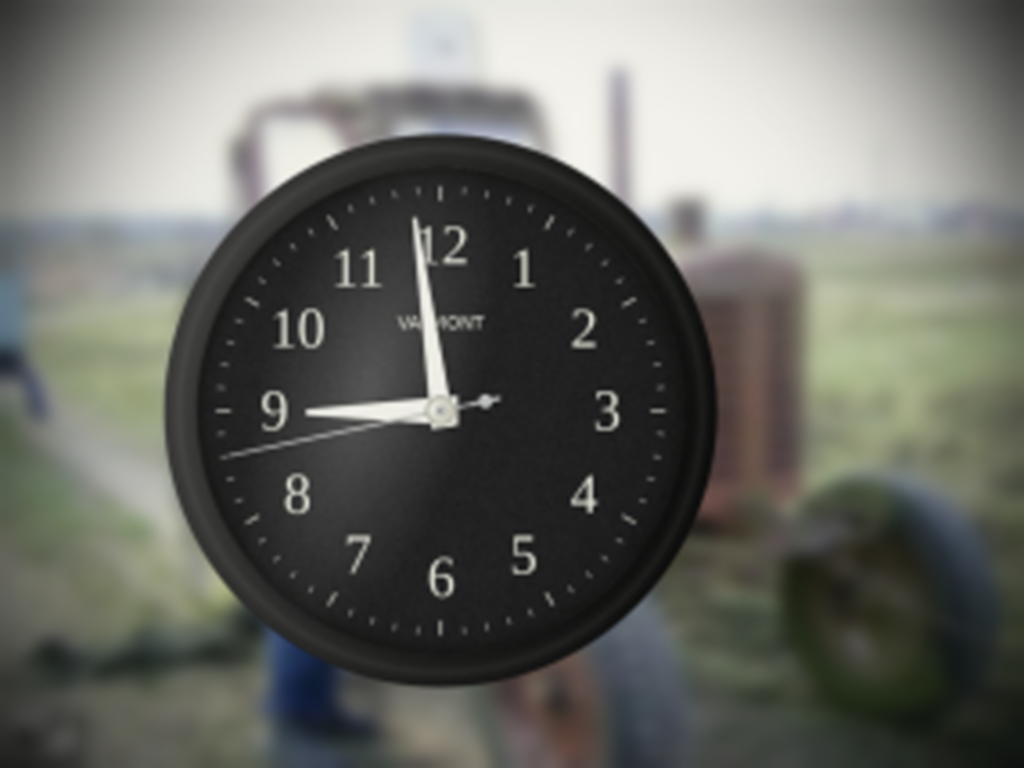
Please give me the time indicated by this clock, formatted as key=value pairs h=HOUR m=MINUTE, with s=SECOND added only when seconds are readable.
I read h=8 m=58 s=43
